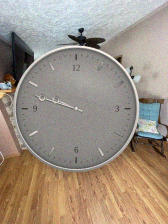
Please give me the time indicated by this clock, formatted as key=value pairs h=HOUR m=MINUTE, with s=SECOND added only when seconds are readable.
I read h=9 m=48
